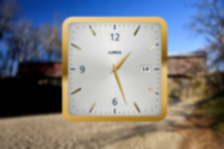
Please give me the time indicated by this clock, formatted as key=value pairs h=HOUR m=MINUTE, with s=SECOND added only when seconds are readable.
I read h=1 m=27
